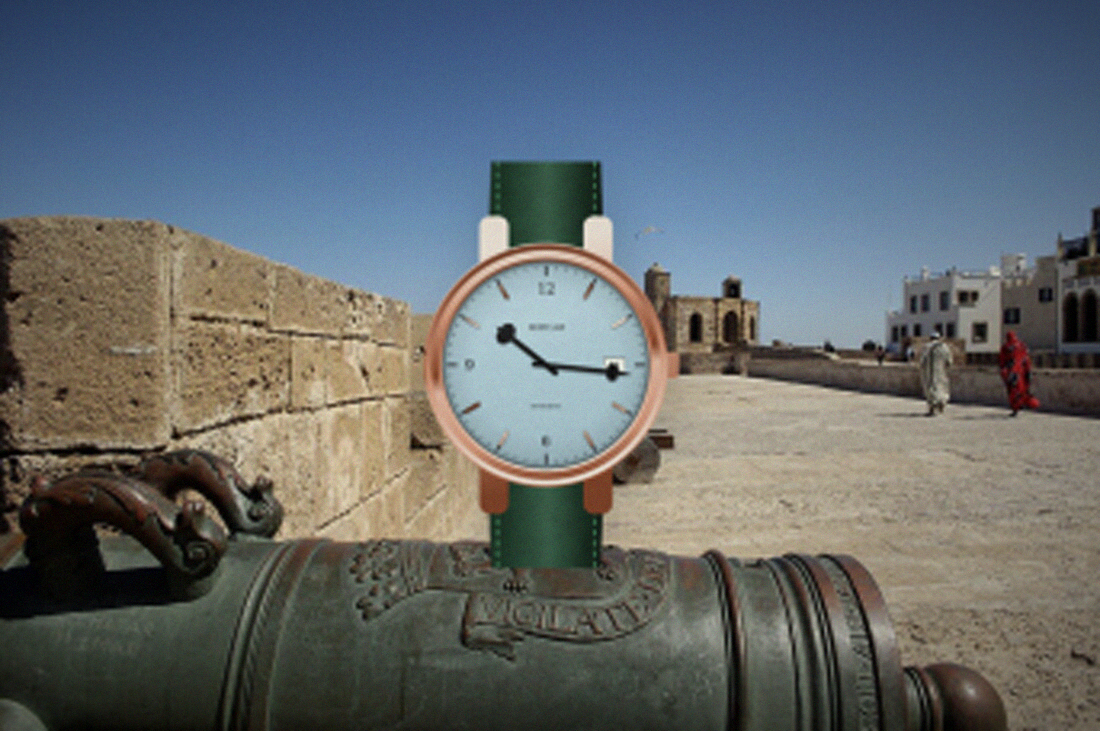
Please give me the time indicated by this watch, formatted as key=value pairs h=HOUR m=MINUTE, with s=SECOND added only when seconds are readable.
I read h=10 m=16
